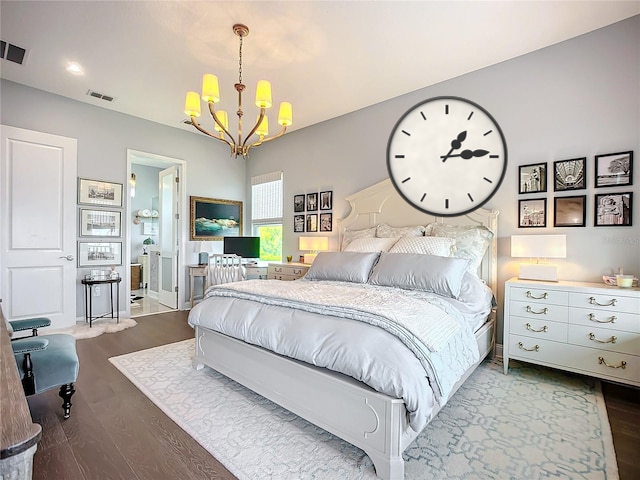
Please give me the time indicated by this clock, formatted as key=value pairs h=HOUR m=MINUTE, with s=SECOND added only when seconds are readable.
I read h=1 m=14
